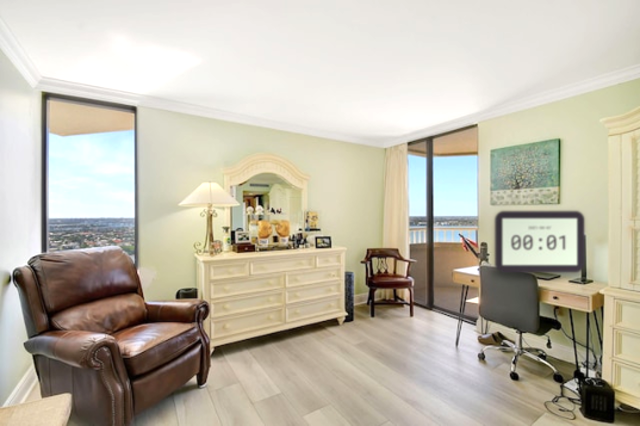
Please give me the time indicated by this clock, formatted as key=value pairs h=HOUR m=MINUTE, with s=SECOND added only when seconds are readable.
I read h=0 m=1
